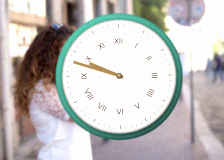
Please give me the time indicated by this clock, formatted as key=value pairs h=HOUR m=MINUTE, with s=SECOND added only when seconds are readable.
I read h=9 m=48
